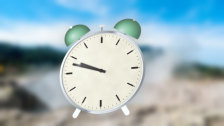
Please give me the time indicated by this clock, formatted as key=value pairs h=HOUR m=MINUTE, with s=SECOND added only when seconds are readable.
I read h=9 m=48
